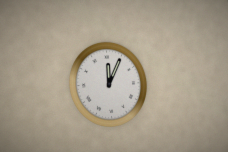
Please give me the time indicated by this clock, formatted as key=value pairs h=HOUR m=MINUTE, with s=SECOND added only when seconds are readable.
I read h=12 m=5
